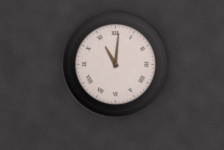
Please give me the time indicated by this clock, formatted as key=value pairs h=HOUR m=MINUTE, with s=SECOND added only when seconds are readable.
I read h=11 m=1
